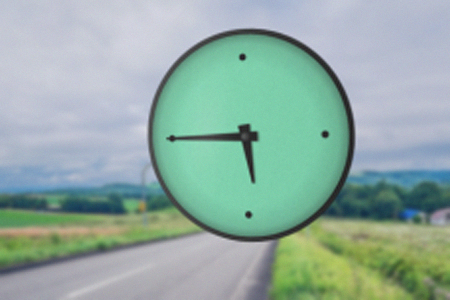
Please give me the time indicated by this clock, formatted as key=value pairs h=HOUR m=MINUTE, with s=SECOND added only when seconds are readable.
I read h=5 m=45
